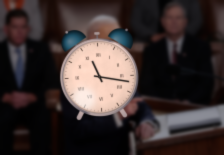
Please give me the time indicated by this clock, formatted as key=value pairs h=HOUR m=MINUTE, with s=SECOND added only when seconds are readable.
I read h=11 m=17
